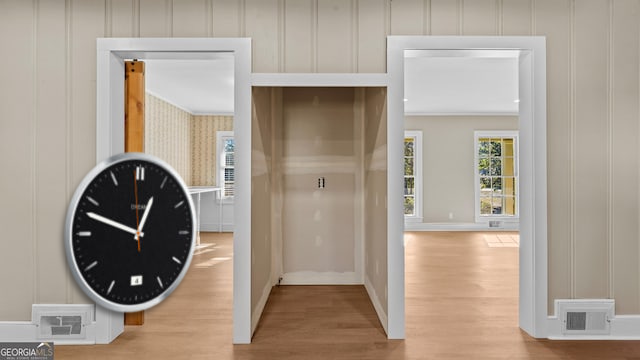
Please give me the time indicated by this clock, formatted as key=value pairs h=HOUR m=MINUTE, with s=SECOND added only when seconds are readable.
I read h=12 m=47 s=59
